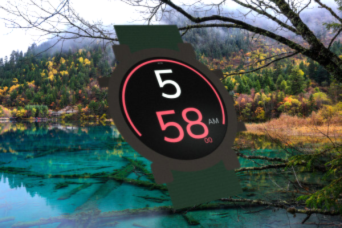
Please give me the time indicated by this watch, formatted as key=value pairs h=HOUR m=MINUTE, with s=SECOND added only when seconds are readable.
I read h=5 m=58
